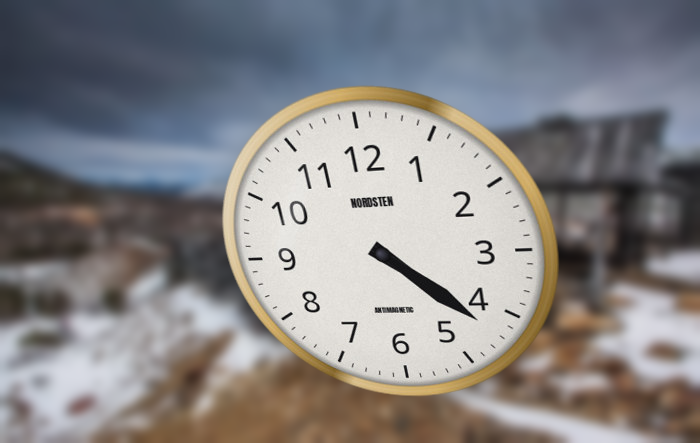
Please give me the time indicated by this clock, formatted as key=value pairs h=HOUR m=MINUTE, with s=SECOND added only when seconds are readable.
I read h=4 m=22
